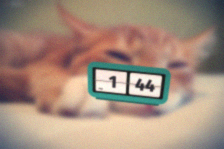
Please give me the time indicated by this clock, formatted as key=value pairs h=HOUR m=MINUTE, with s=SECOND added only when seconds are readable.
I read h=1 m=44
